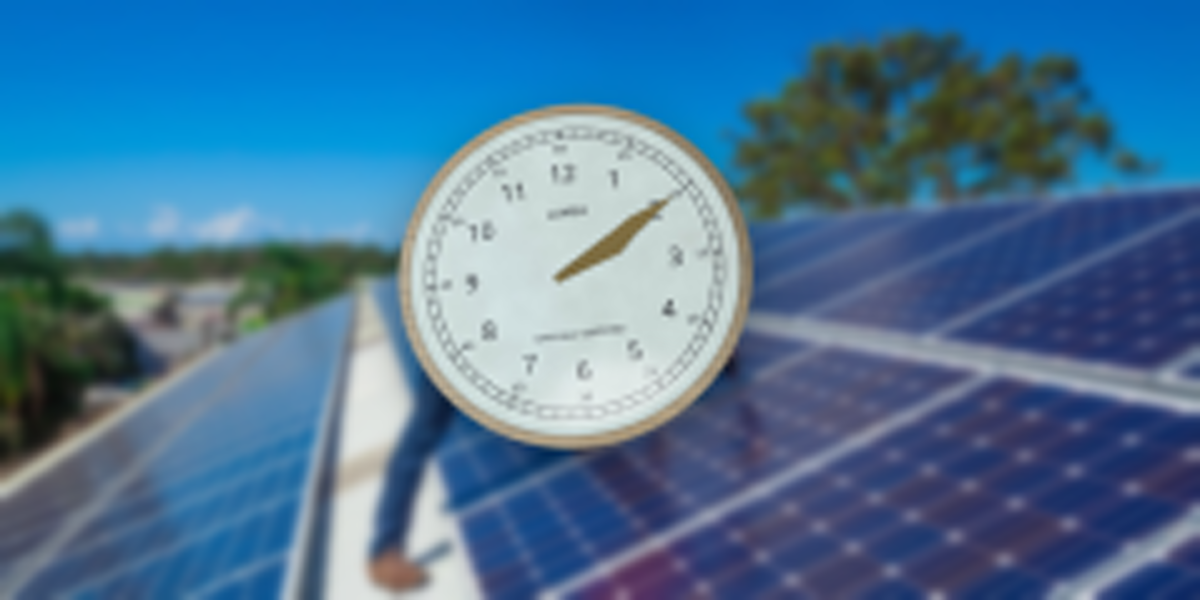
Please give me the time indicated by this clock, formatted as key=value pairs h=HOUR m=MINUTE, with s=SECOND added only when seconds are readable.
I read h=2 m=10
